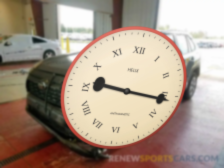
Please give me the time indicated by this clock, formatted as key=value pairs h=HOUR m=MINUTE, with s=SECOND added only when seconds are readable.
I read h=9 m=16
